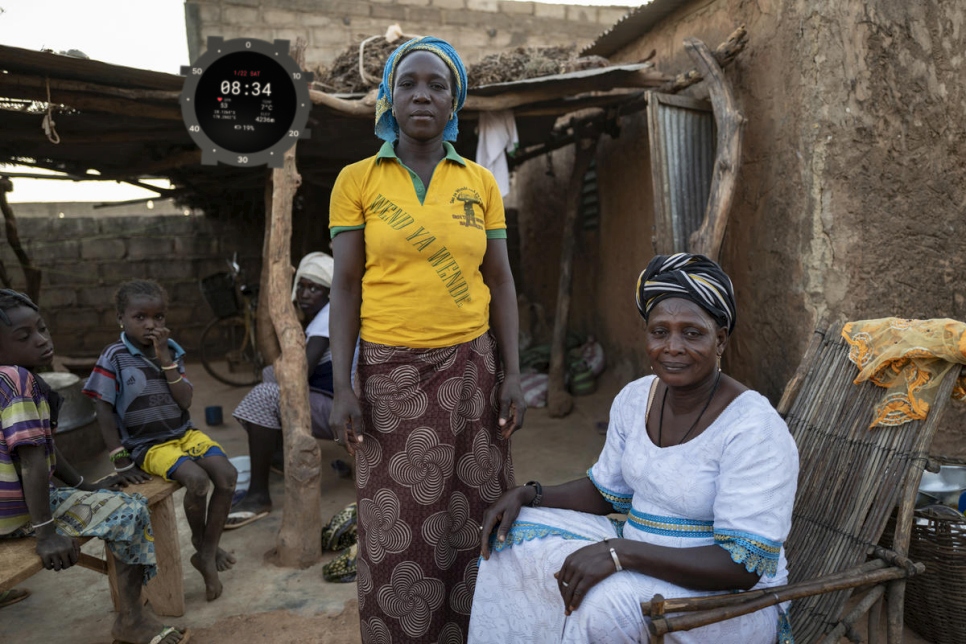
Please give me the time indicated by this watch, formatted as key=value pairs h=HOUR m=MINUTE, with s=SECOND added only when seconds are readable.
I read h=8 m=34
